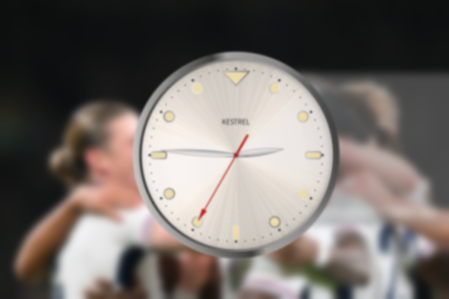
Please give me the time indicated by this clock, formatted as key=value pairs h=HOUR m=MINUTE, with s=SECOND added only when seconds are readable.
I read h=2 m=45 s=35
